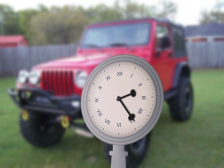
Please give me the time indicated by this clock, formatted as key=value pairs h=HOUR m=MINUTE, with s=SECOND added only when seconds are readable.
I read h=2 m=24
